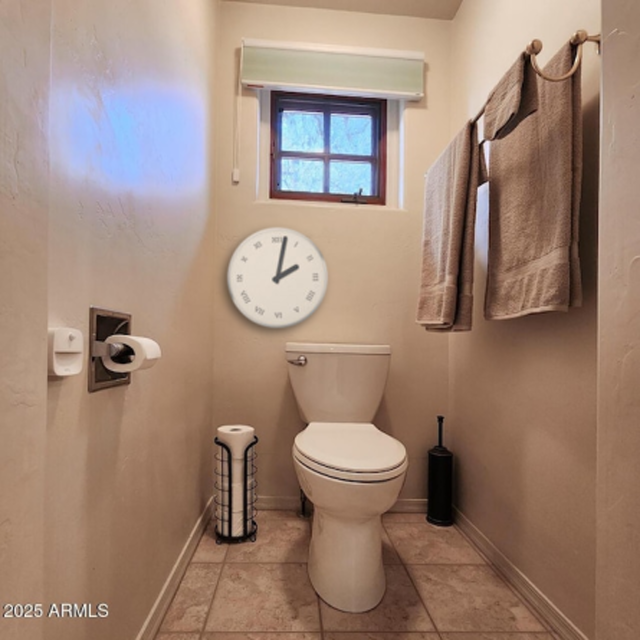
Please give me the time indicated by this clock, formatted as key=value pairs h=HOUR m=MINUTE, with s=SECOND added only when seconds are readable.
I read h=2 m=2
